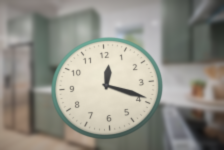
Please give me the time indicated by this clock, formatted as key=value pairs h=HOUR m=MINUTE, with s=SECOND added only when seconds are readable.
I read h=12 m=19
